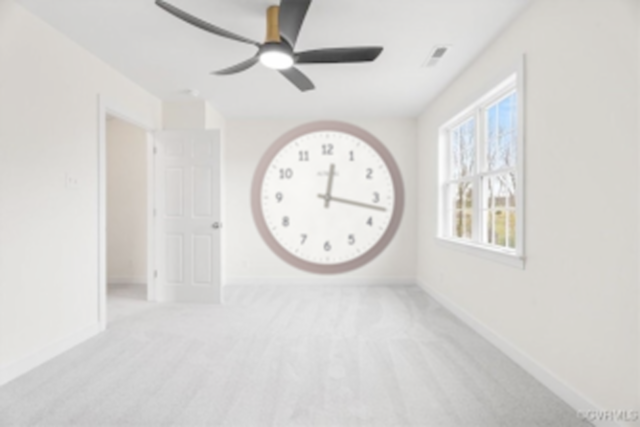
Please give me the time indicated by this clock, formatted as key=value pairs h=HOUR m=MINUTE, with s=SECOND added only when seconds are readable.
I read h=12 m=17
